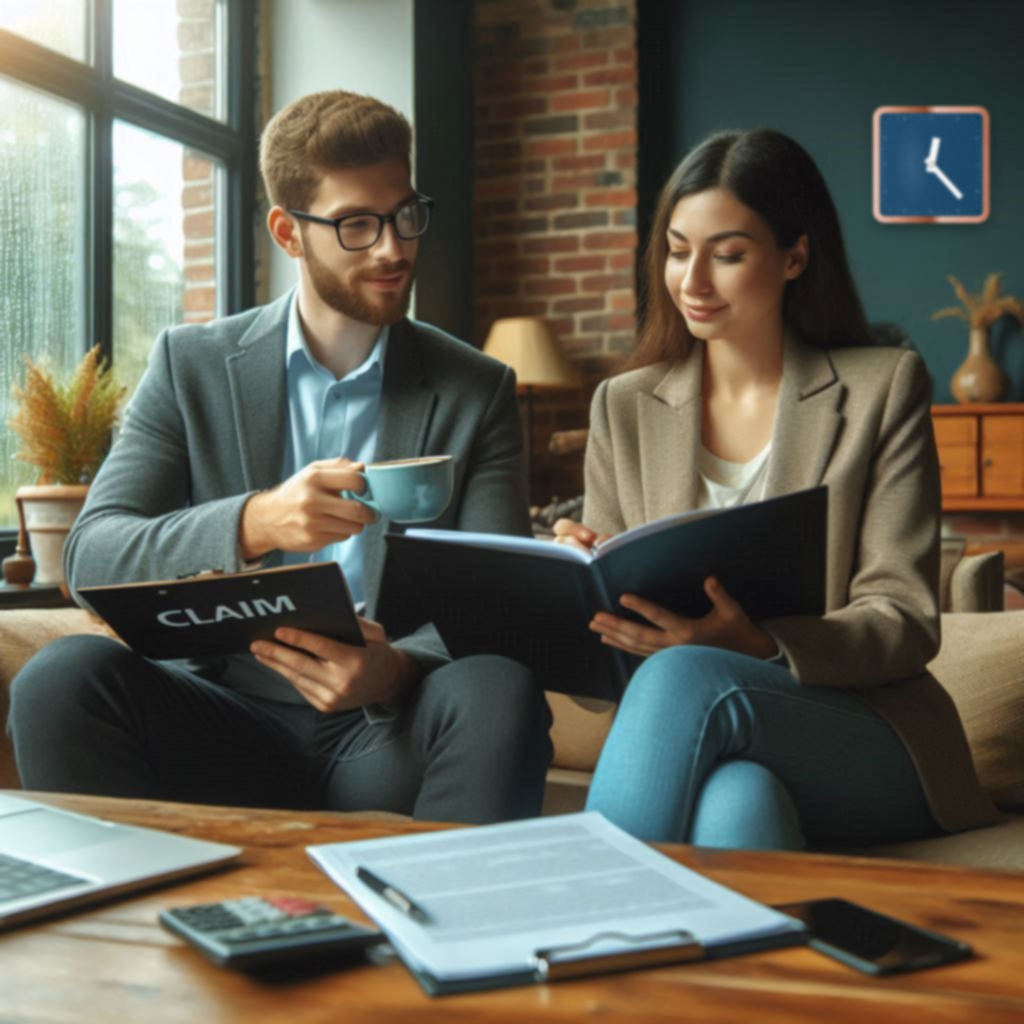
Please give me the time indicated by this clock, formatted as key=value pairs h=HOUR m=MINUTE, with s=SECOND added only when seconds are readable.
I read h=12 m=23
